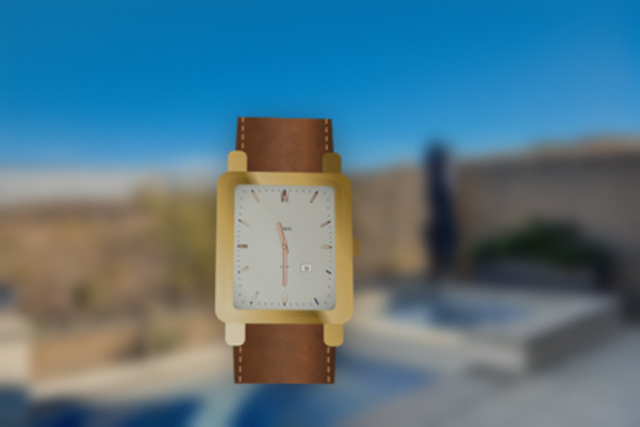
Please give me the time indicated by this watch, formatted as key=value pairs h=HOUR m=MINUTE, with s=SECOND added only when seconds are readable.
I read h=11 m=30
